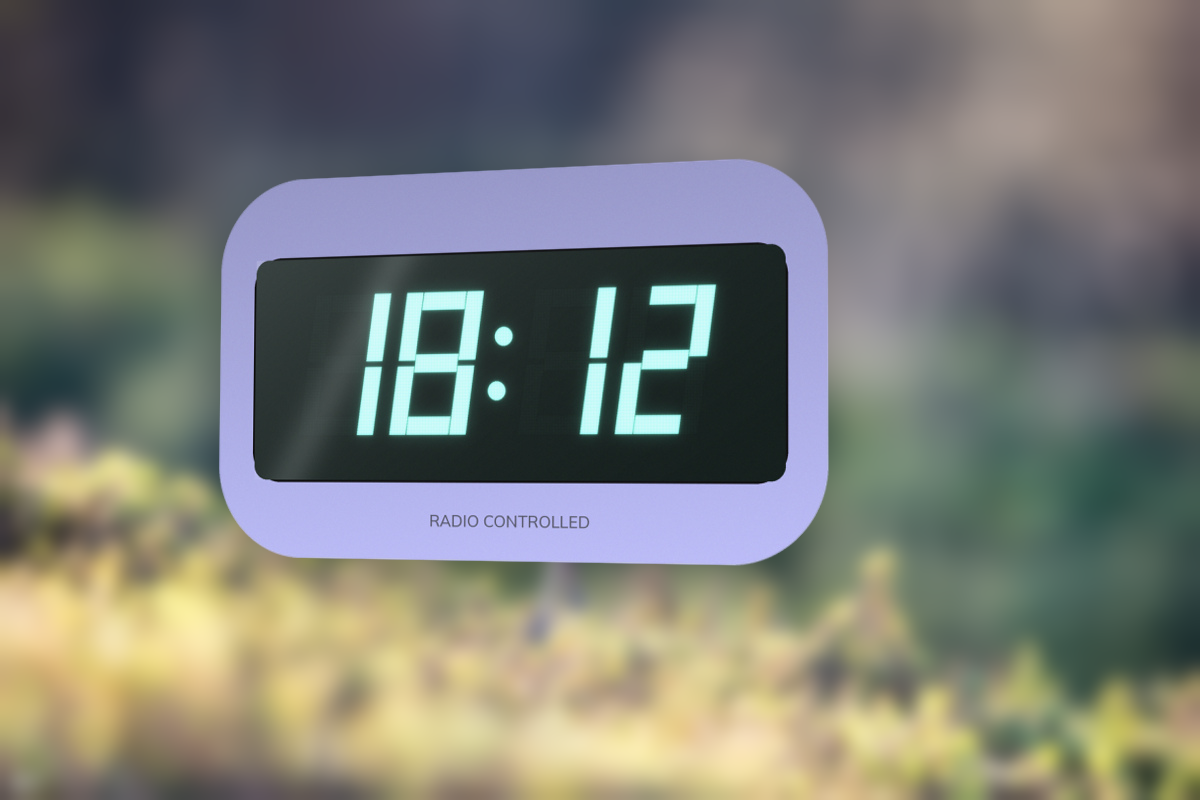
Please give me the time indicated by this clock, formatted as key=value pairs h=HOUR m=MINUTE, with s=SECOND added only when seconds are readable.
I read h=18 m=12
